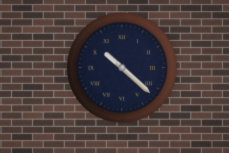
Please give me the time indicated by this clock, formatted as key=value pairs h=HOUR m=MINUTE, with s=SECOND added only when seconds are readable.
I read h=10 m=22
